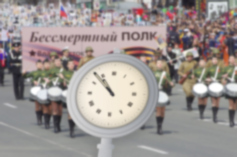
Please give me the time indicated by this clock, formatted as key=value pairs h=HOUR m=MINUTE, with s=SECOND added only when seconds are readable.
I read h=10 m=53
